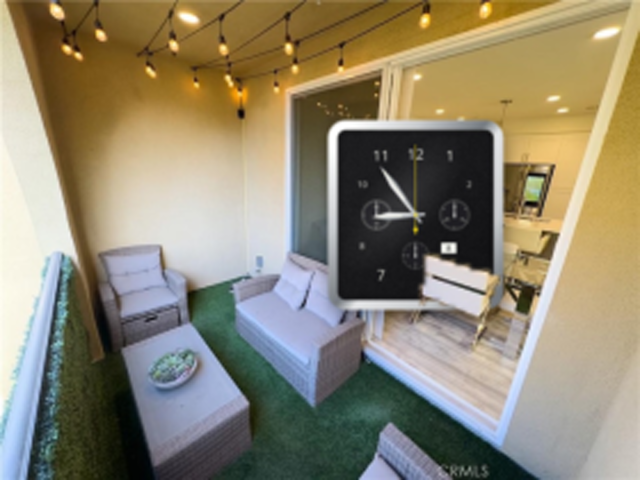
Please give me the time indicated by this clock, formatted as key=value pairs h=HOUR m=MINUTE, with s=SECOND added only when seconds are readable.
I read h=8 m=54
